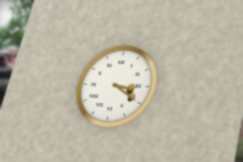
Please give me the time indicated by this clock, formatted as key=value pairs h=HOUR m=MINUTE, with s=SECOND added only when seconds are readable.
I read h=3 m=20
